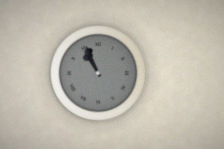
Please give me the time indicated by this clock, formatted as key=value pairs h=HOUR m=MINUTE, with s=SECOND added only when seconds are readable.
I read h=10 m=56
